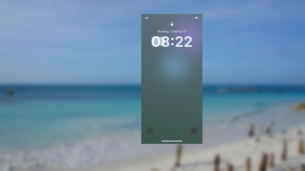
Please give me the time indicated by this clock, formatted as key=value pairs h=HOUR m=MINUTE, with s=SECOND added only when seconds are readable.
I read h=8 m=22
